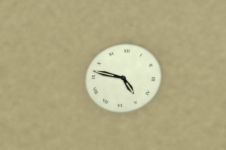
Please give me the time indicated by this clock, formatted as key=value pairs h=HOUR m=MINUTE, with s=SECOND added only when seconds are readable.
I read h=4 m=47
